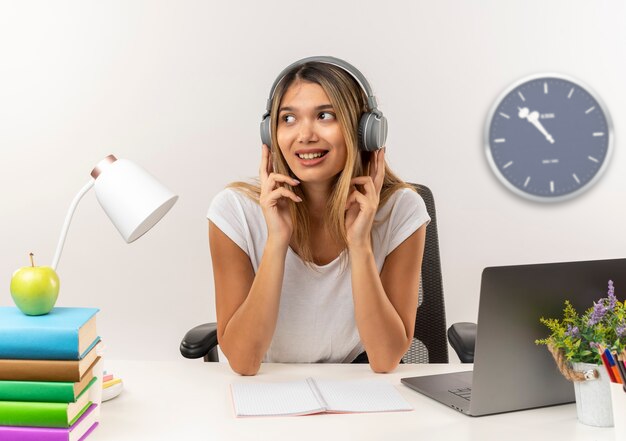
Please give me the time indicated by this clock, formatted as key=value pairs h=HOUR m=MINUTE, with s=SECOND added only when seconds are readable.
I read h=10 m=53
